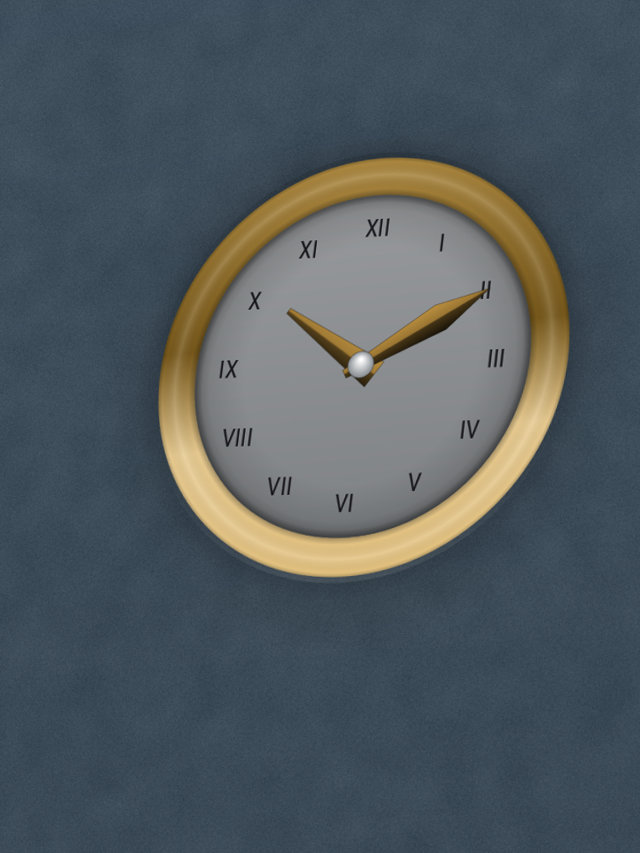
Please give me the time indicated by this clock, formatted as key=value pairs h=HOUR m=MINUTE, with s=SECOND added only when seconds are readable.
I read h=10 m=10
